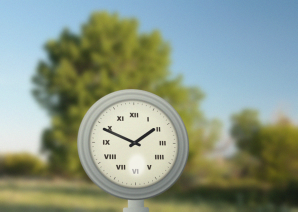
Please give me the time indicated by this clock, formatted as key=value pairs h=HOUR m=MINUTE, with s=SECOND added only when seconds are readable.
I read h=1 m=49
